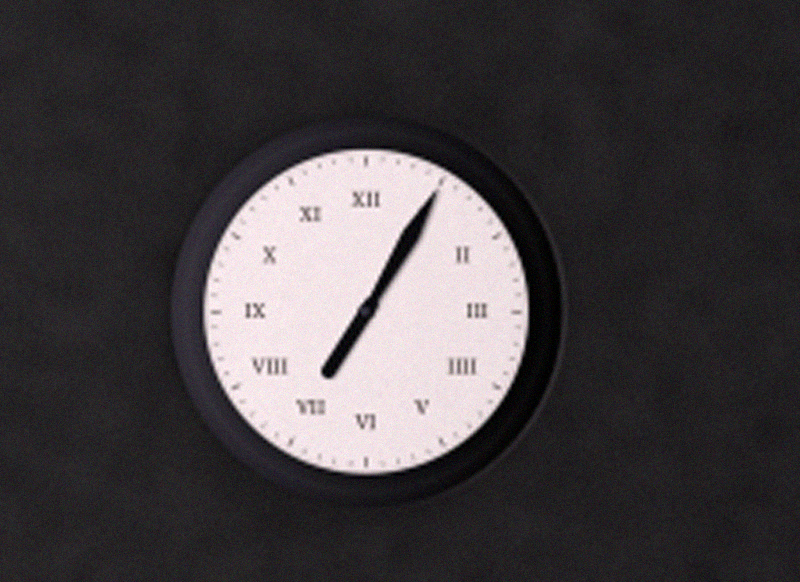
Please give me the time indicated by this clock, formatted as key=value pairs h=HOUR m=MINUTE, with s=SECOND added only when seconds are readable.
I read h=7 m=5
